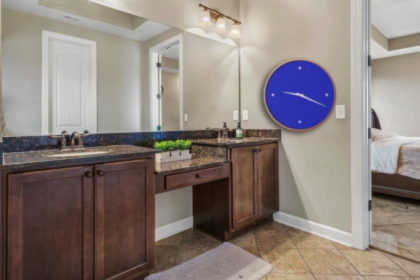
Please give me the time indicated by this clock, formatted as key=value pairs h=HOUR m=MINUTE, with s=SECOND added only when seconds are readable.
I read h=9 m=19
